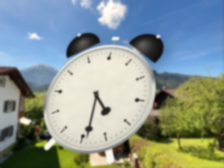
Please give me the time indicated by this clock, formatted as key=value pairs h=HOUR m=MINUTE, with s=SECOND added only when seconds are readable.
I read h=4 m=29
